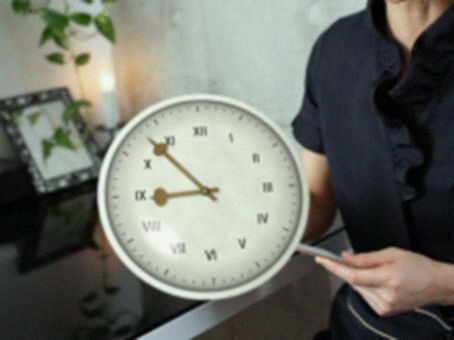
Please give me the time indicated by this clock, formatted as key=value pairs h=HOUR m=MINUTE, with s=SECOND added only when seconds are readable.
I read h=8 m=53
